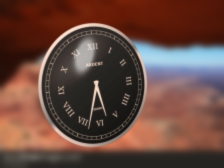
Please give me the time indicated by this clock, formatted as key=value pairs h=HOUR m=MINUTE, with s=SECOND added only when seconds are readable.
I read h=5 m=33
